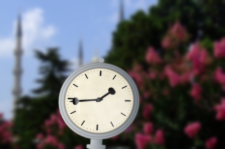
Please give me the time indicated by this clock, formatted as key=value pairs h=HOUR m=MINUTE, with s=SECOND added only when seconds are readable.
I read h=1 m=44
